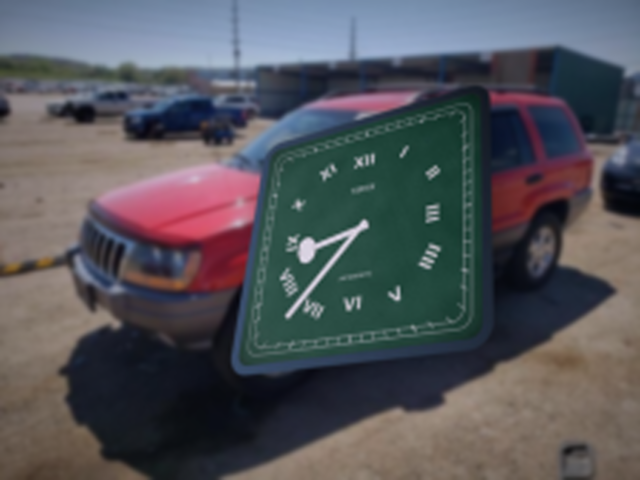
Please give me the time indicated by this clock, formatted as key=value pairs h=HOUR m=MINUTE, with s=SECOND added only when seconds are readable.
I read h=8 m=37
